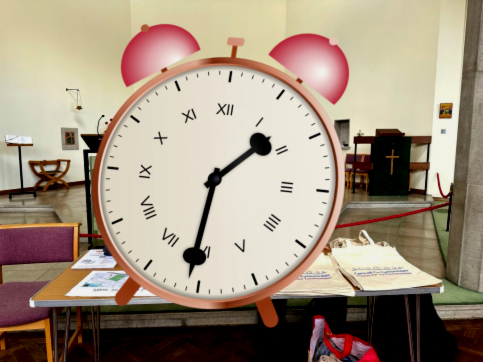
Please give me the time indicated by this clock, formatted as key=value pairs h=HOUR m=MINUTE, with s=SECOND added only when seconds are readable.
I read h=1 m=31
